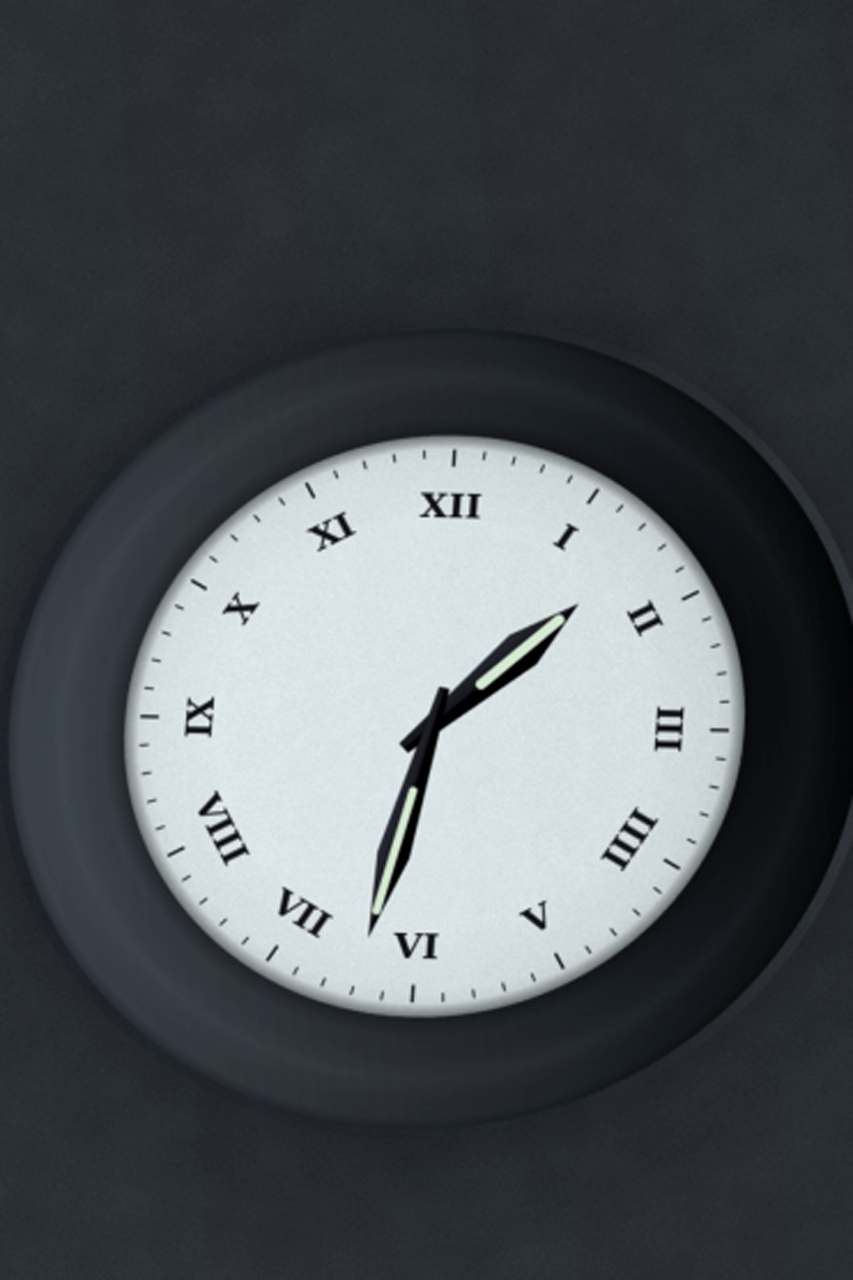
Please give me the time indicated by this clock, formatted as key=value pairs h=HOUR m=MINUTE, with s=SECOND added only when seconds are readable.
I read h=1 m=32
